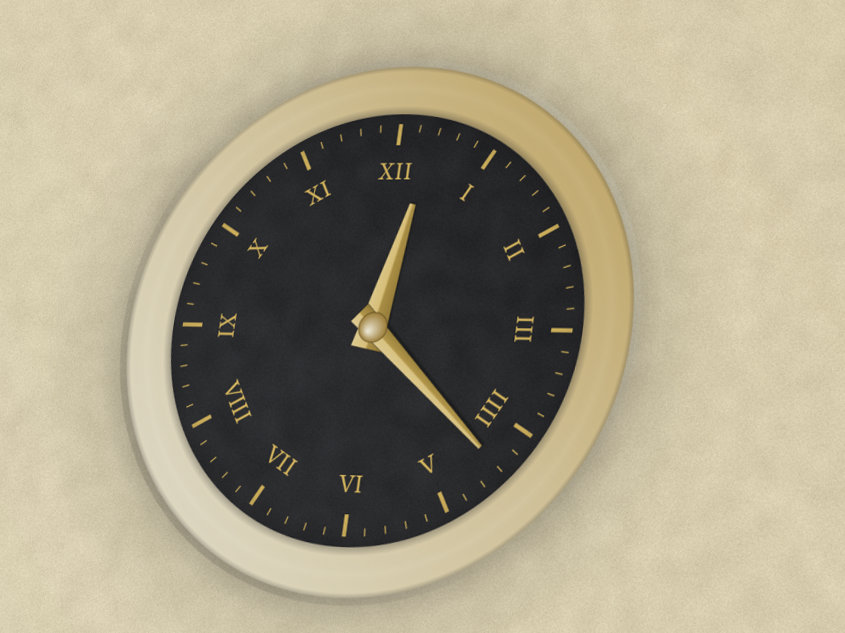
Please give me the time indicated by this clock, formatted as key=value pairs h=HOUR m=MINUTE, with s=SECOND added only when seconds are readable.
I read h=12 m=22
